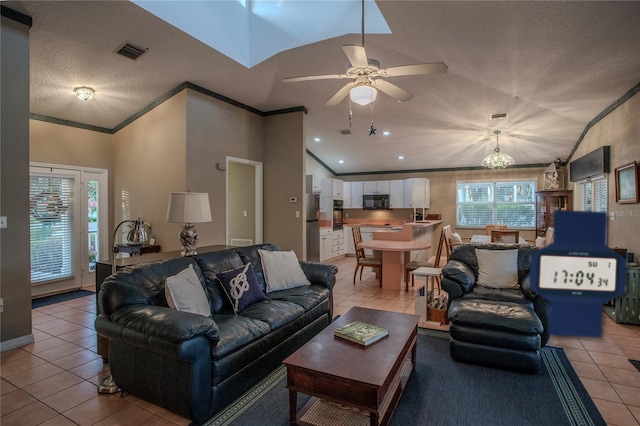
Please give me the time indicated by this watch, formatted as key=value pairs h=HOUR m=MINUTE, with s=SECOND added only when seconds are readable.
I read h=17 m=4
